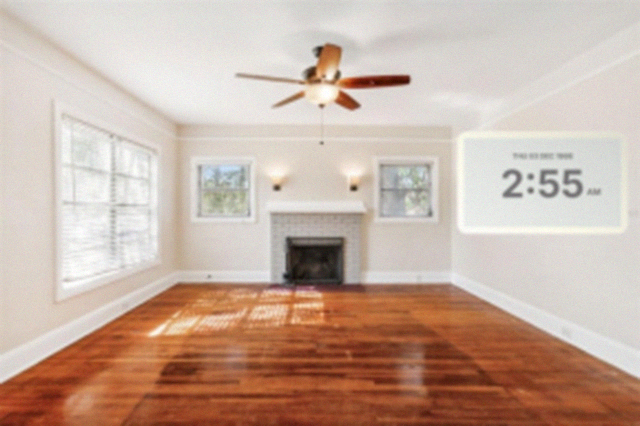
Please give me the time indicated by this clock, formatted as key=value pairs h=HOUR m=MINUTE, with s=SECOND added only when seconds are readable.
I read h=2 m=55
